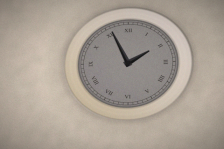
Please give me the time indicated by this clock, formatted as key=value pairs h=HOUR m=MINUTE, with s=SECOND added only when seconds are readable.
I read h=1 m=56
